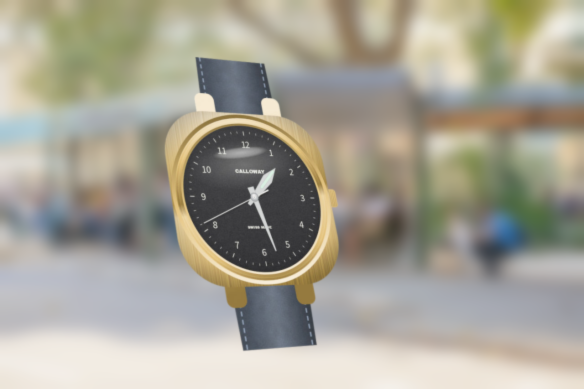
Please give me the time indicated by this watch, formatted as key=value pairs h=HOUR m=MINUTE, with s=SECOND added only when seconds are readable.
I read h=1 m=27 s=41
